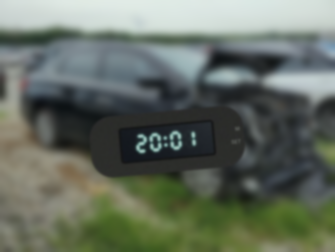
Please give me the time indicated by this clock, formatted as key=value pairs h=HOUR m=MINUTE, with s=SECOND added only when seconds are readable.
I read h=20 m=1
